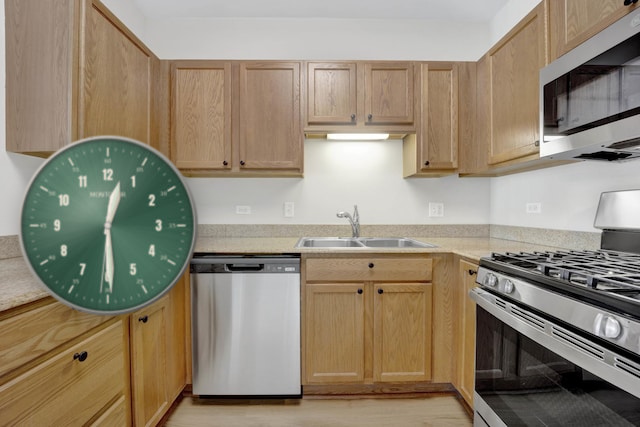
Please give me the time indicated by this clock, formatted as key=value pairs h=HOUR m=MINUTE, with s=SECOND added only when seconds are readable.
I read h=12 m=29 s=31
